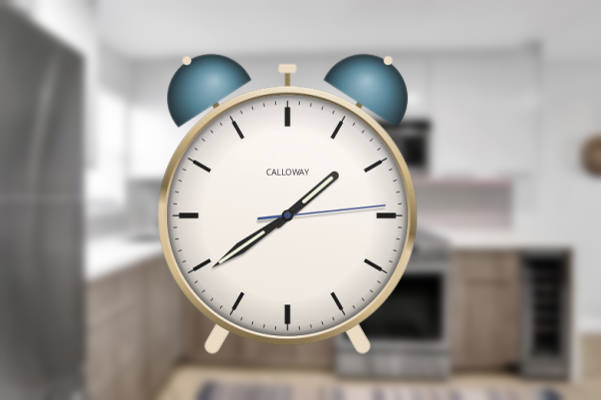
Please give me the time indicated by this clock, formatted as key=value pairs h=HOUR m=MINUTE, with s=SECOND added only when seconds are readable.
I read h=1 m=39 s=14
